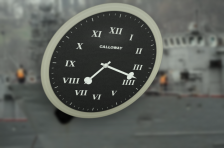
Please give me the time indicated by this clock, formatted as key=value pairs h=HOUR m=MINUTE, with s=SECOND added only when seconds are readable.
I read h=7 m=18
